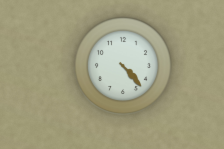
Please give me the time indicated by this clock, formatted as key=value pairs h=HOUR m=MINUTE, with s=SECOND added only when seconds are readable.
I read h=4 m=23
